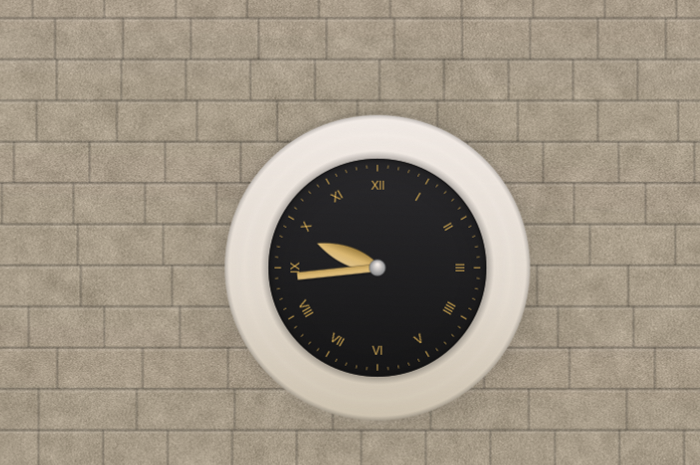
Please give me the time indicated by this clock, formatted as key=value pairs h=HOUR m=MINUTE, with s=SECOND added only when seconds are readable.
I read h=9 m=44
